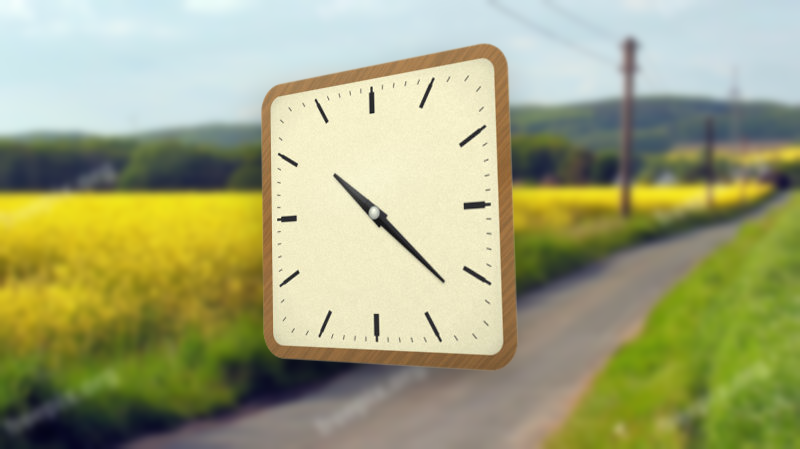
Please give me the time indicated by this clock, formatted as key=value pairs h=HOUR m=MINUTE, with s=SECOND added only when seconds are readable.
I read h=10 m=22
